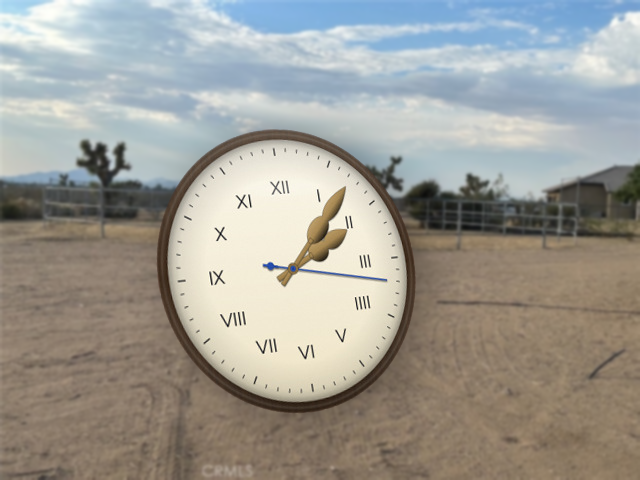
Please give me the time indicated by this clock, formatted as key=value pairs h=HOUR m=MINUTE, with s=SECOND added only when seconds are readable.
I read h=2 m=7 s=17
